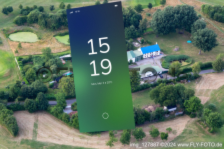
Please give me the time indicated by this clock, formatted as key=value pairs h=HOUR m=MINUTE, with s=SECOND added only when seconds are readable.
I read h=15 m=19
